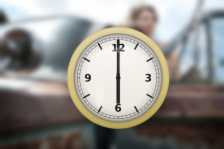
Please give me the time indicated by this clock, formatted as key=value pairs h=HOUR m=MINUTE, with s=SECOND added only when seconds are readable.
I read h=6 m=0
